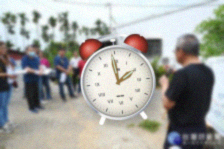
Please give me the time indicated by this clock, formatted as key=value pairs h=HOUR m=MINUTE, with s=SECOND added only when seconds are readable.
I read h=1 m=59
